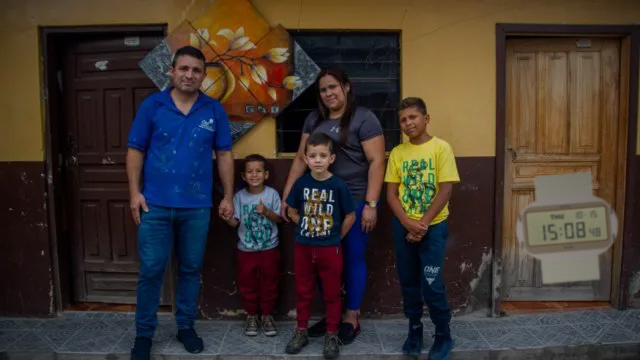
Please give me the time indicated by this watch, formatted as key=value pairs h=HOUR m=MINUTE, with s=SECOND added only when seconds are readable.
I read h=15 m=8
